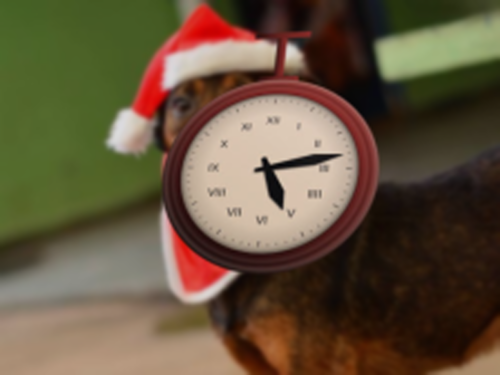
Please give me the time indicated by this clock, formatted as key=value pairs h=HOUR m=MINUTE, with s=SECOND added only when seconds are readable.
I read h=5 m=13
